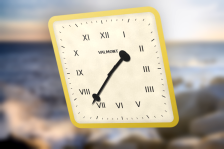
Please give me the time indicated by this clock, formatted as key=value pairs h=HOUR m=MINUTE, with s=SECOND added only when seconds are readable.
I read h=1 m=37
